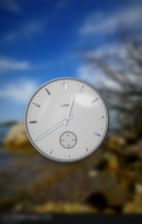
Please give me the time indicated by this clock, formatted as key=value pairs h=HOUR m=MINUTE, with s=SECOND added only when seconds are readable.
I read h=12 m=40
